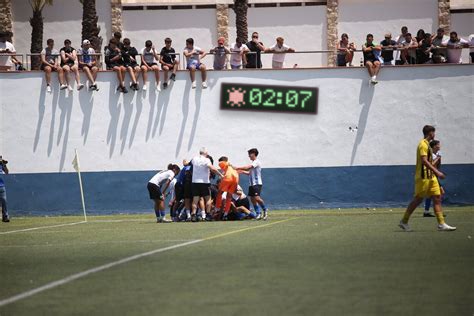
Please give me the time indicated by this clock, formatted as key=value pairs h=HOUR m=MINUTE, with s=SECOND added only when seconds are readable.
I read h=2 m=7
